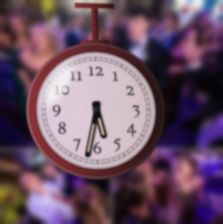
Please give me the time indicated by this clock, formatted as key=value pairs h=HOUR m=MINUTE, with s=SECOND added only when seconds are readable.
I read h=5 m=32
